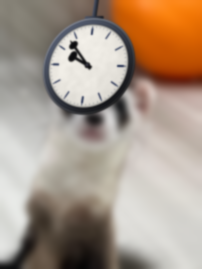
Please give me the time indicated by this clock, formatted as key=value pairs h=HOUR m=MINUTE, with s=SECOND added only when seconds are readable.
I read h=9 m=53
